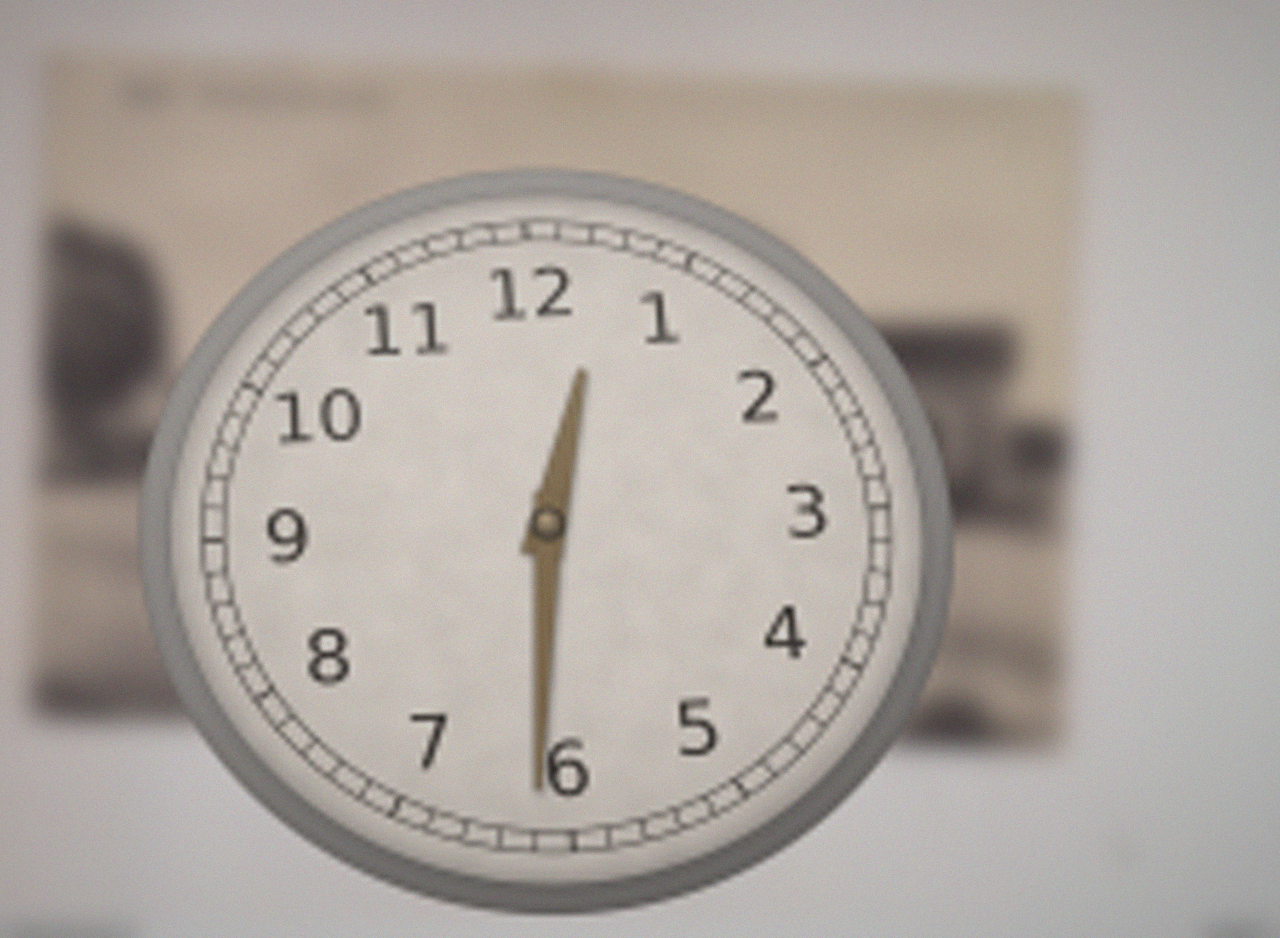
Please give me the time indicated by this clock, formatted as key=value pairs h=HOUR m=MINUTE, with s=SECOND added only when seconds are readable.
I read h=12 m=31
